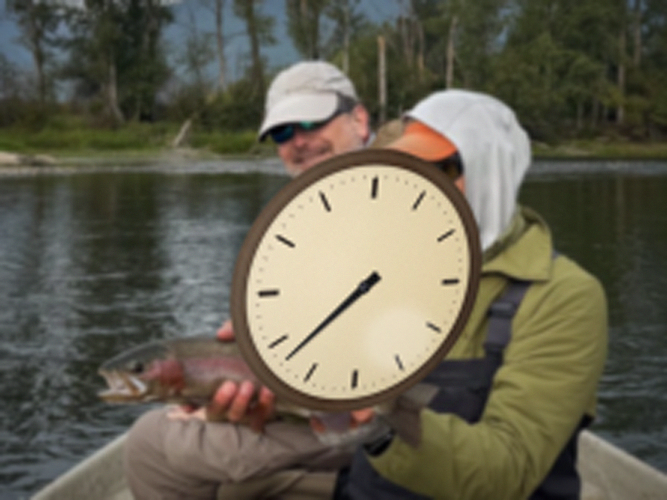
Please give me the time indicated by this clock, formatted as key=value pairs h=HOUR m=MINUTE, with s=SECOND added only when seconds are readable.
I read h=7 m=38
